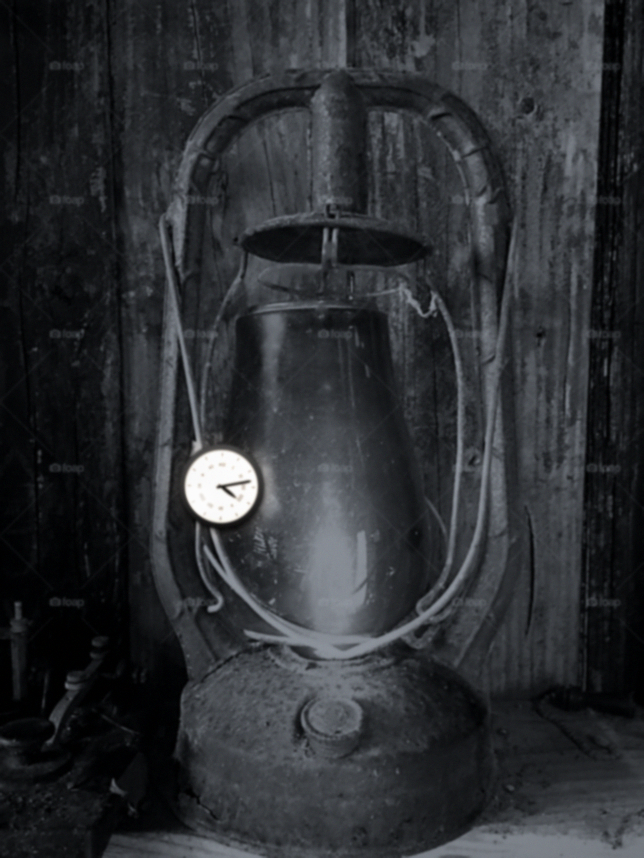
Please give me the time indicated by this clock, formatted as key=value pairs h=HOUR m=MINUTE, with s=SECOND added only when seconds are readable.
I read h=4 m=13
